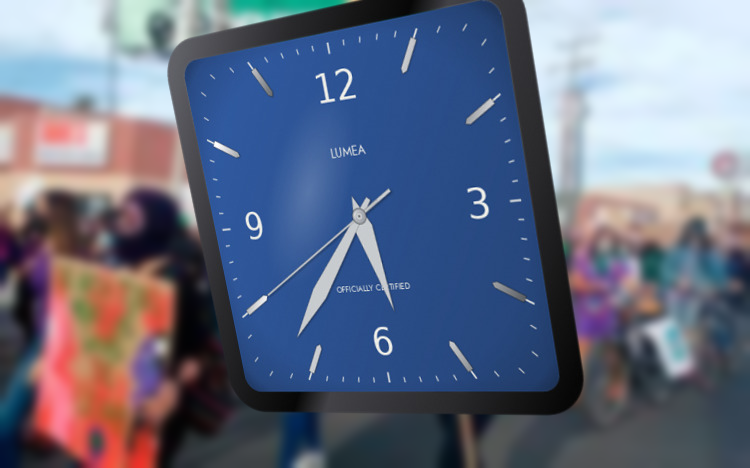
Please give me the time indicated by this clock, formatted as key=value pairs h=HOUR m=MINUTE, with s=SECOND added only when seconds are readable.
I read h=5 m=36 s=40
